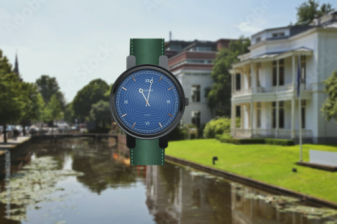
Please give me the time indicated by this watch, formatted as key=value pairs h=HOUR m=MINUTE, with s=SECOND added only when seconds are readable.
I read h=11 m=2
